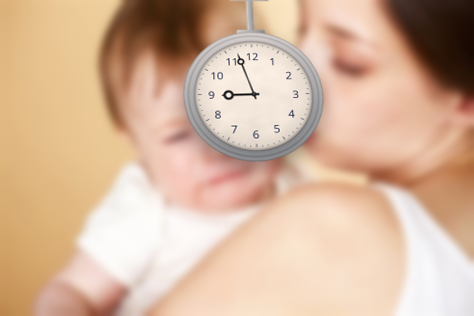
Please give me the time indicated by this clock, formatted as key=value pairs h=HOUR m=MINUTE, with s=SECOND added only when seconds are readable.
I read h=8 m=57
